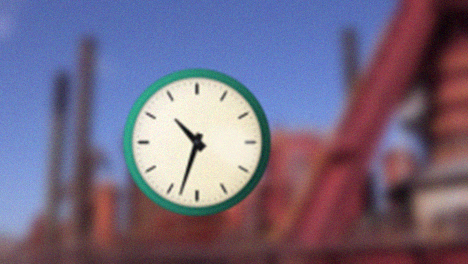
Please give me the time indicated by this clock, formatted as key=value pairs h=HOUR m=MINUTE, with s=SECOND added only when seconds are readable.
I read h=10 m=33
